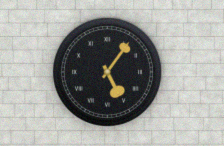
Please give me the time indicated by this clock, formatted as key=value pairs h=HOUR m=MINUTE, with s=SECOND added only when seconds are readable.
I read h=5 m=6
